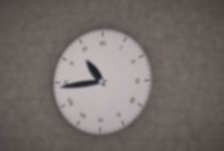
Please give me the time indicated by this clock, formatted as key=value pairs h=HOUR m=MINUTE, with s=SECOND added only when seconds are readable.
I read h=10 m=44
